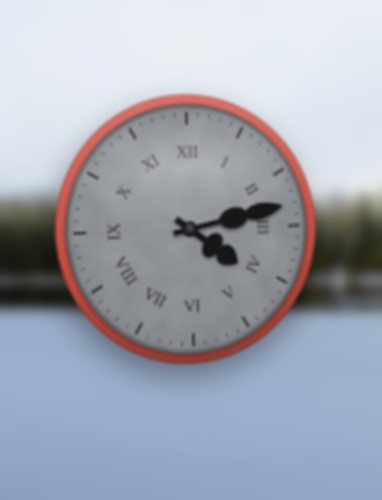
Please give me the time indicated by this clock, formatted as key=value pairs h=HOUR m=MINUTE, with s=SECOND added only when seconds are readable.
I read h=4 m=13
